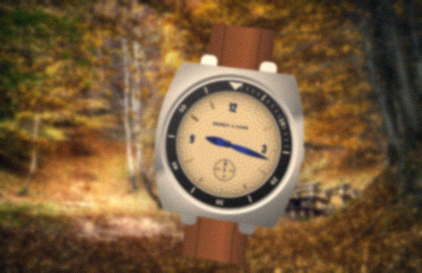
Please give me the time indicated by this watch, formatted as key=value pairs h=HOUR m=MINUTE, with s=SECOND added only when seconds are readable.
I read h=9 m=17
